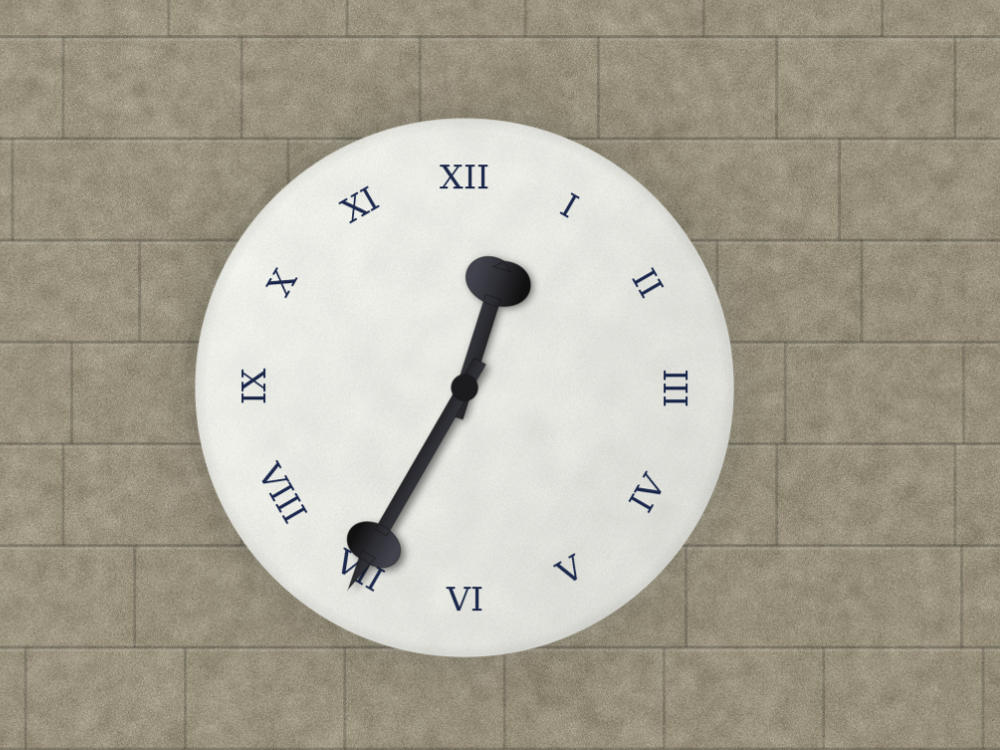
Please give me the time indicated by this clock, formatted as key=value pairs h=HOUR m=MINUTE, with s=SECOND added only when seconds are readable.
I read h=12 m=35
